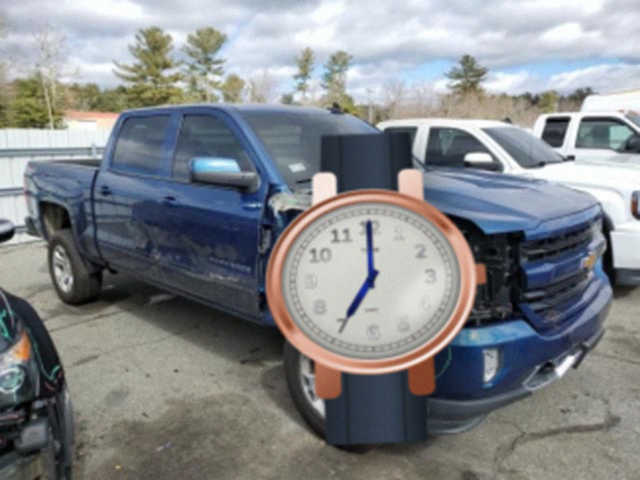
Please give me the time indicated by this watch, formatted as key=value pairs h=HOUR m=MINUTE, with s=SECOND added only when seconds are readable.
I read h=7 m=0
